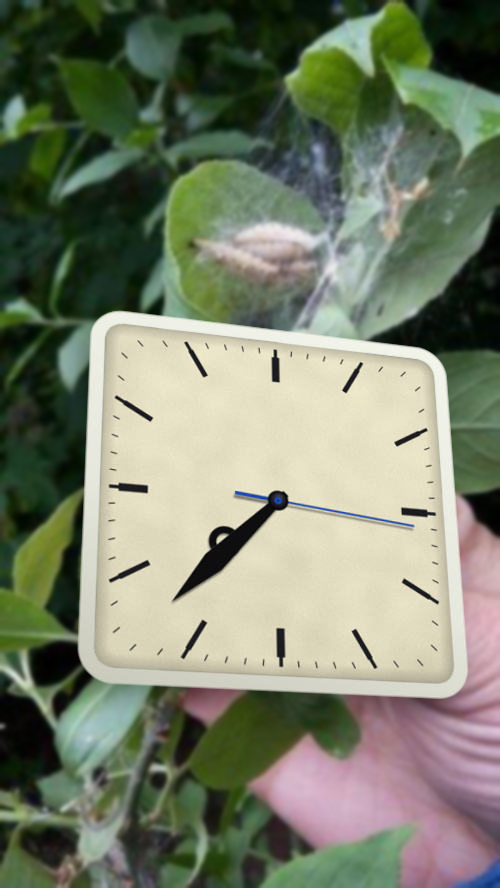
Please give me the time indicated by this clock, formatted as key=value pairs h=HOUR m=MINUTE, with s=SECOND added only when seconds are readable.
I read h=7 m=37 s=16
